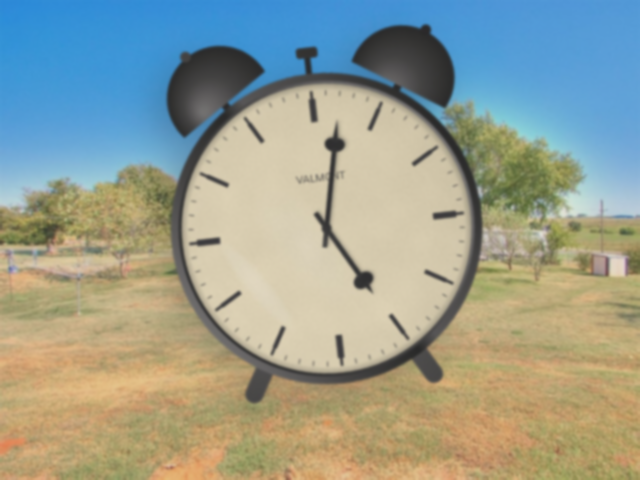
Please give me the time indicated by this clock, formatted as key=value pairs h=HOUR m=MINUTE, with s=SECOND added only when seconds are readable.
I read h=5 m=2
